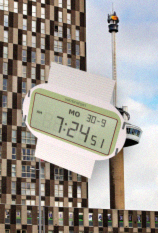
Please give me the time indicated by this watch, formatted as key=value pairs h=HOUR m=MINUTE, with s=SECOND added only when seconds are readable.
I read h=7 m=24 s=51
